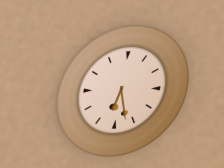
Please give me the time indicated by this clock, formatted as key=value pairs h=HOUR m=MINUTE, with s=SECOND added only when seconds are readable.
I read h=6 m=27
